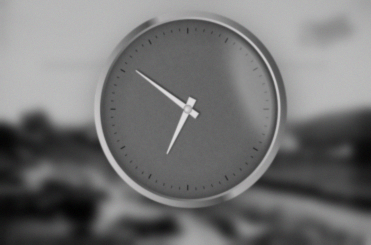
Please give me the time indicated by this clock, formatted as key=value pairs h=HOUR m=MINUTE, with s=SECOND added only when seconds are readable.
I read h=6 m=51
